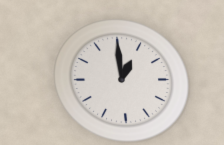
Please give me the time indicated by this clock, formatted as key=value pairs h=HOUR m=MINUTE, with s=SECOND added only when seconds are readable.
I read h=1 m=0
